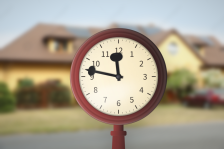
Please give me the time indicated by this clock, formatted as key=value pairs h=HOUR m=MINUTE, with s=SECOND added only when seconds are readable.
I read h=11 m=47
